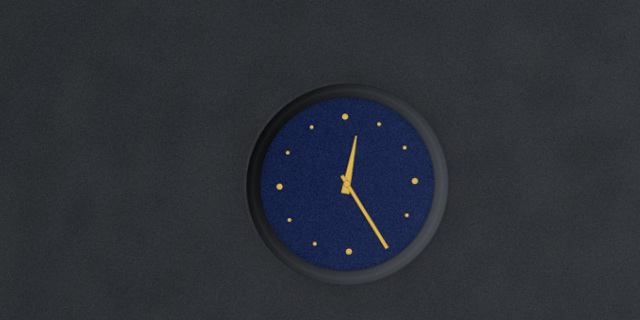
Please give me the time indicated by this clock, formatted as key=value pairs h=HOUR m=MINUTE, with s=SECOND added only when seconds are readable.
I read h=12 m=25
